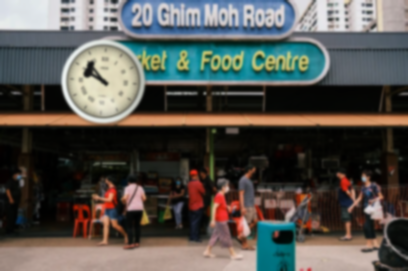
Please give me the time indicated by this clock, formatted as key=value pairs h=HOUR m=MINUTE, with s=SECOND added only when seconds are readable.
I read h=9 m=53
